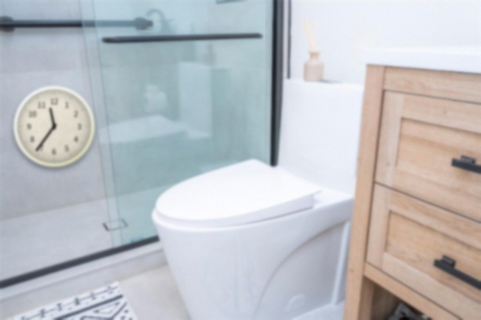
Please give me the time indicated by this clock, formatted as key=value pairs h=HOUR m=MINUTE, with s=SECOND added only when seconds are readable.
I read h=11 m=36
